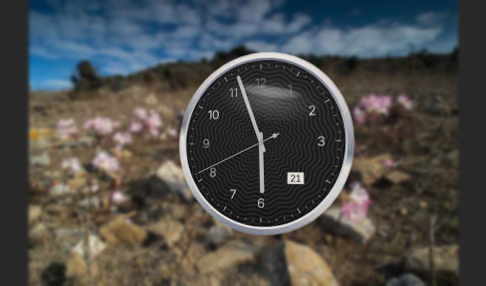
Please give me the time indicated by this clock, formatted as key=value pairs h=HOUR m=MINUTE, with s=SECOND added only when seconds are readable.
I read h=5 m=56 s=41
